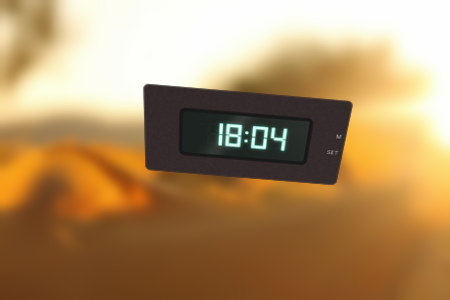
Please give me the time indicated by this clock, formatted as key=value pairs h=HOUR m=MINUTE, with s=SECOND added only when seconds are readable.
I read h=18 m=4
